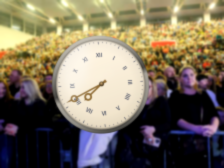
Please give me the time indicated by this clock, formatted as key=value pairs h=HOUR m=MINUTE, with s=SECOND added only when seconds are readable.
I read h=7 m=41
